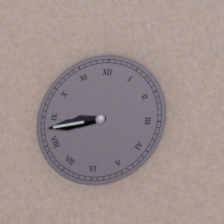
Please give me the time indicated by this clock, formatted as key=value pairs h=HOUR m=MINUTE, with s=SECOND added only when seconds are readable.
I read h=8 m=43
